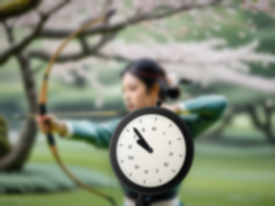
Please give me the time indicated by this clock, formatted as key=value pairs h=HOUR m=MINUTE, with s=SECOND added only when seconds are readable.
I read h=9 m=52
